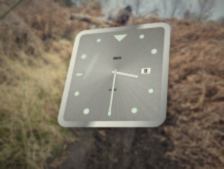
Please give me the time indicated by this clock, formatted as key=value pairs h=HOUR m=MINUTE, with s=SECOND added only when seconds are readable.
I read h=3 m=30
